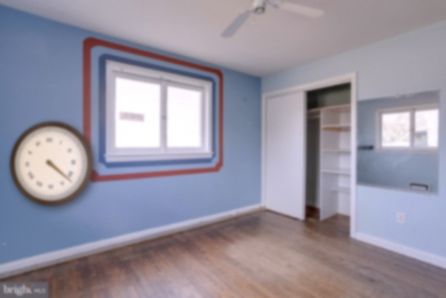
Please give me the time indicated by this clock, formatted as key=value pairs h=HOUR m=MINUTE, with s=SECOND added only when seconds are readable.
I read h=4 m=22
